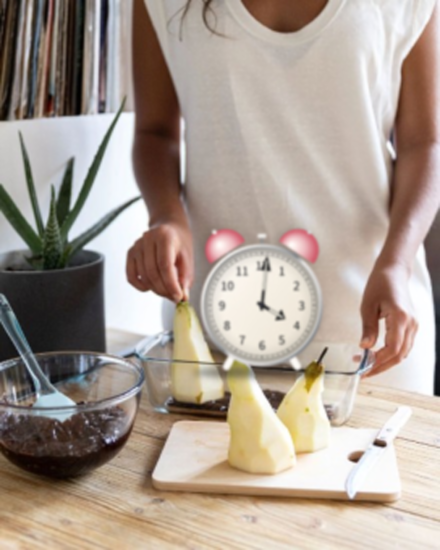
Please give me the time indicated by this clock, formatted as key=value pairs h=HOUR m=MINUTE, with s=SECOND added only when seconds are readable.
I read h=4 m=1
